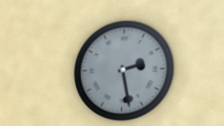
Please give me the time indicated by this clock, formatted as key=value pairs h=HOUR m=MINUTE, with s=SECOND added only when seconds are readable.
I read h=2 m=28
